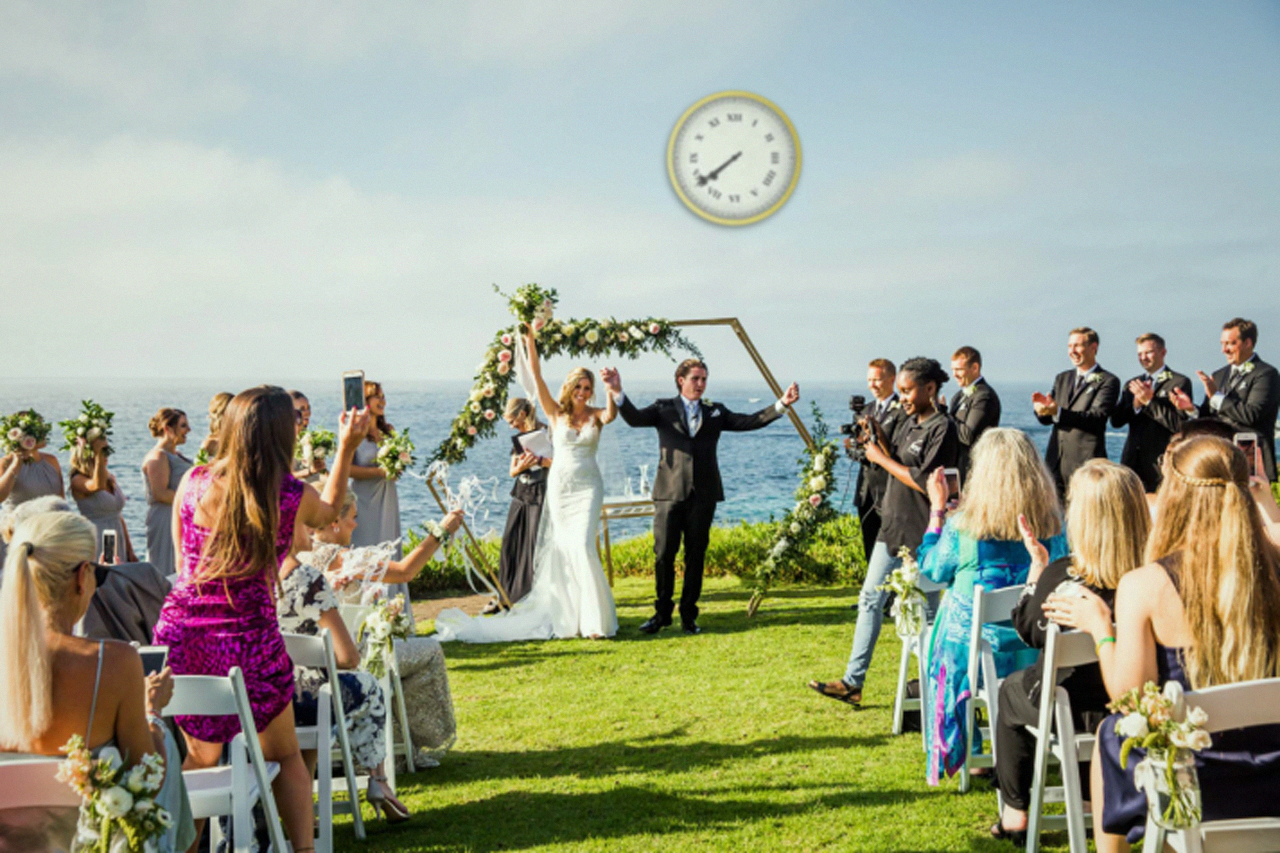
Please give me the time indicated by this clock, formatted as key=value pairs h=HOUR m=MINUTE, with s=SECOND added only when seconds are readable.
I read h=7 m=39
